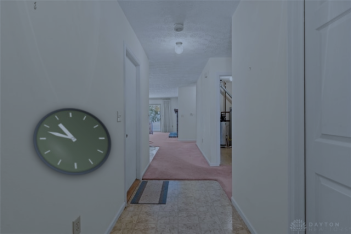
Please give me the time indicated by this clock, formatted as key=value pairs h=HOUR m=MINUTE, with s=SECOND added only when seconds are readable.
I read h=10 m=48
